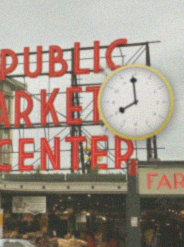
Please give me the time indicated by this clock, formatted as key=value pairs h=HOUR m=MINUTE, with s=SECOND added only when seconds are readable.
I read h=7 m=59
